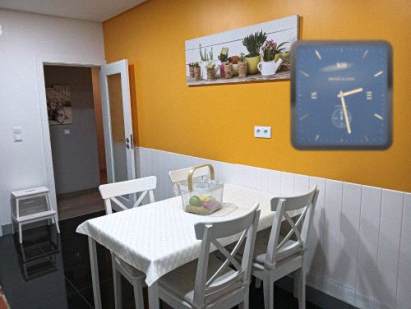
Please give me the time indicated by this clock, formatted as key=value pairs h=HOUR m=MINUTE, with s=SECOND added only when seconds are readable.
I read h=2 m=28
